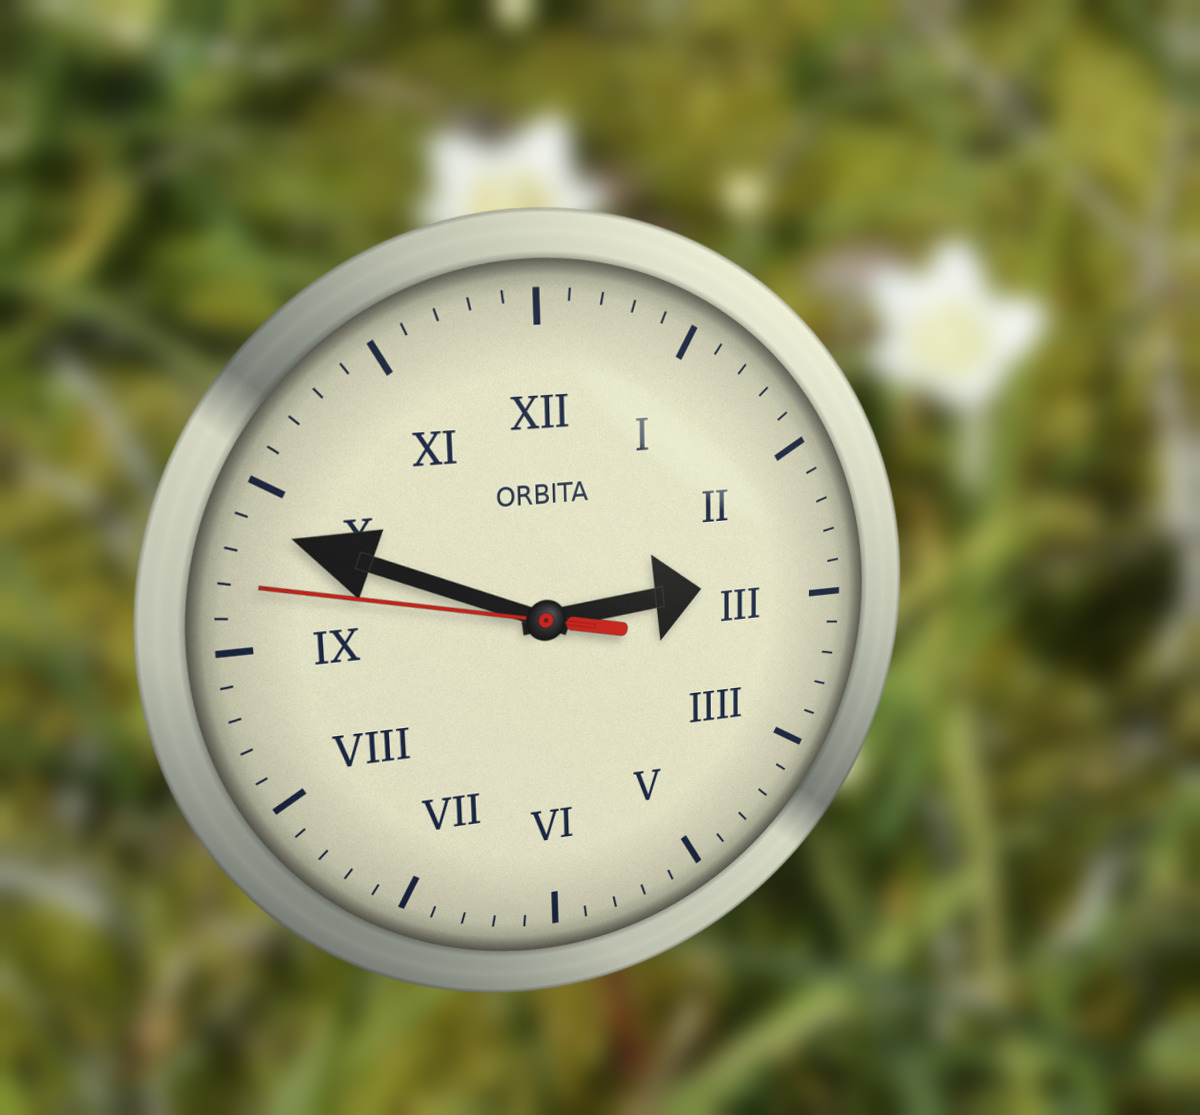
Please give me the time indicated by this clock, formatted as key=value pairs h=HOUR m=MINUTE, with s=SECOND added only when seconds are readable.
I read h=2 m=48 s=47
